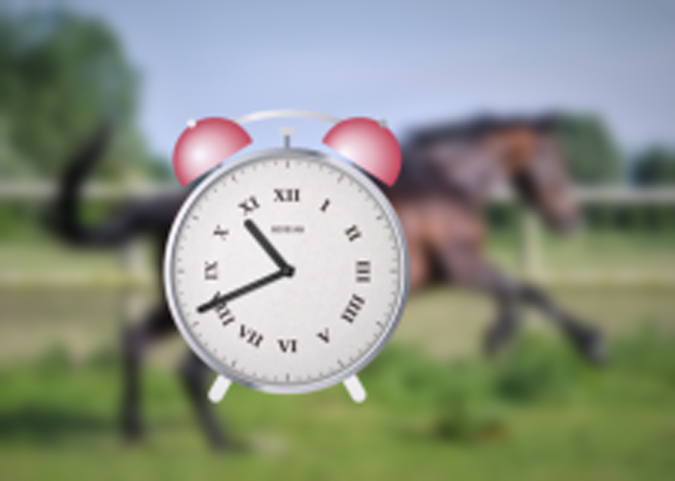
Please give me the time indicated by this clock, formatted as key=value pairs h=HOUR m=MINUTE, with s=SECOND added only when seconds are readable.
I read h=10 m=41
